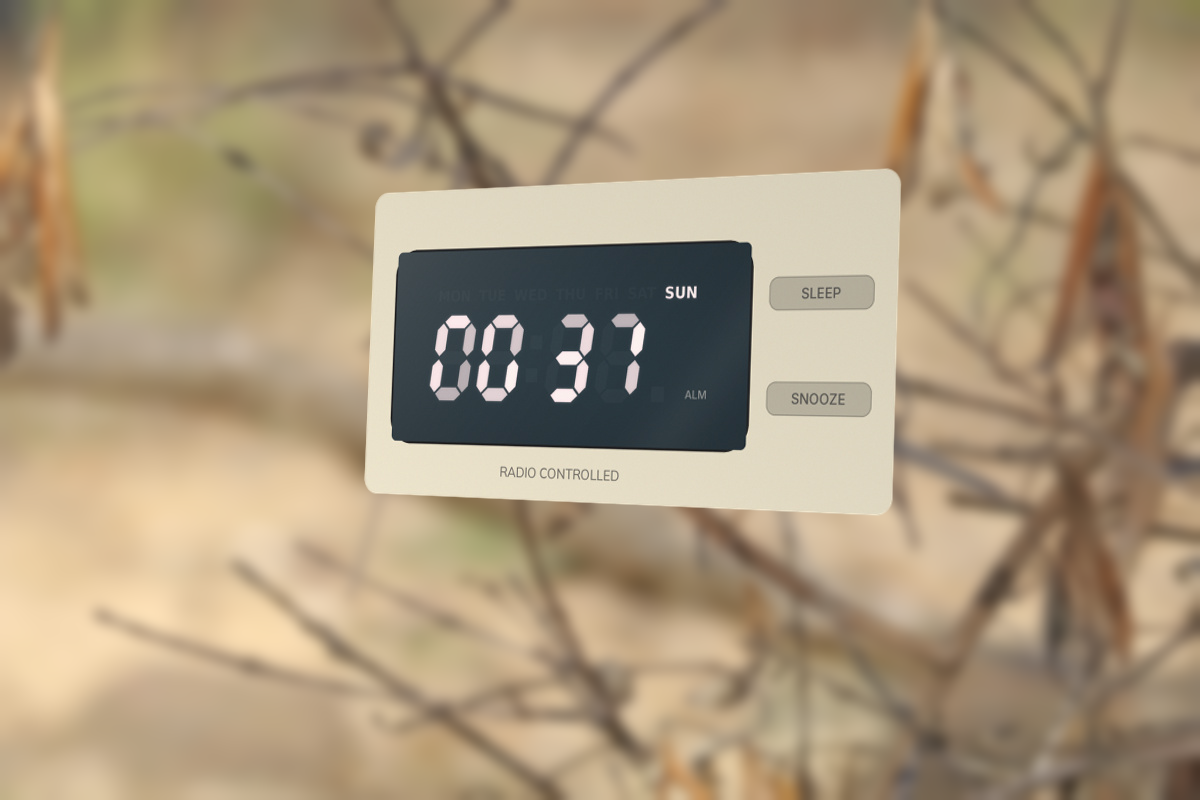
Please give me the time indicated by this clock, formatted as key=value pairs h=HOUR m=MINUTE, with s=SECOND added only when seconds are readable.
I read h=0 m=37
